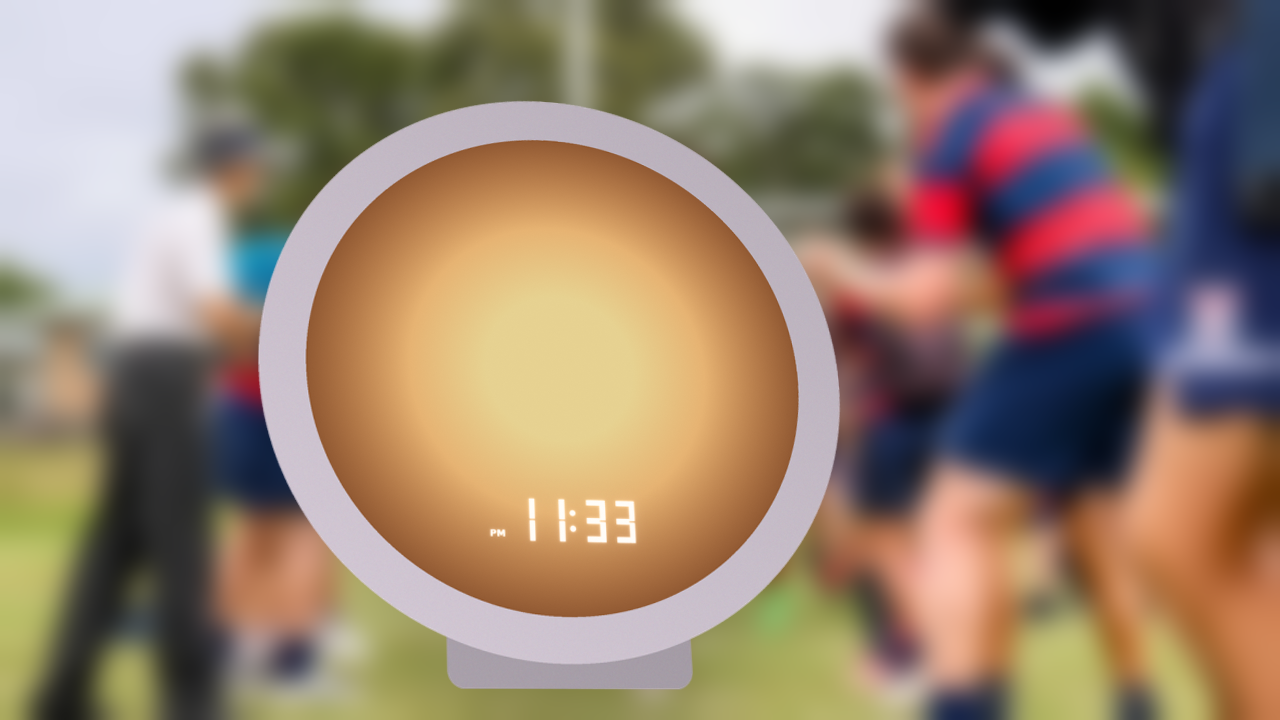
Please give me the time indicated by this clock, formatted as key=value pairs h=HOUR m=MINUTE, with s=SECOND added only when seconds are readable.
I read h=11 m=33
